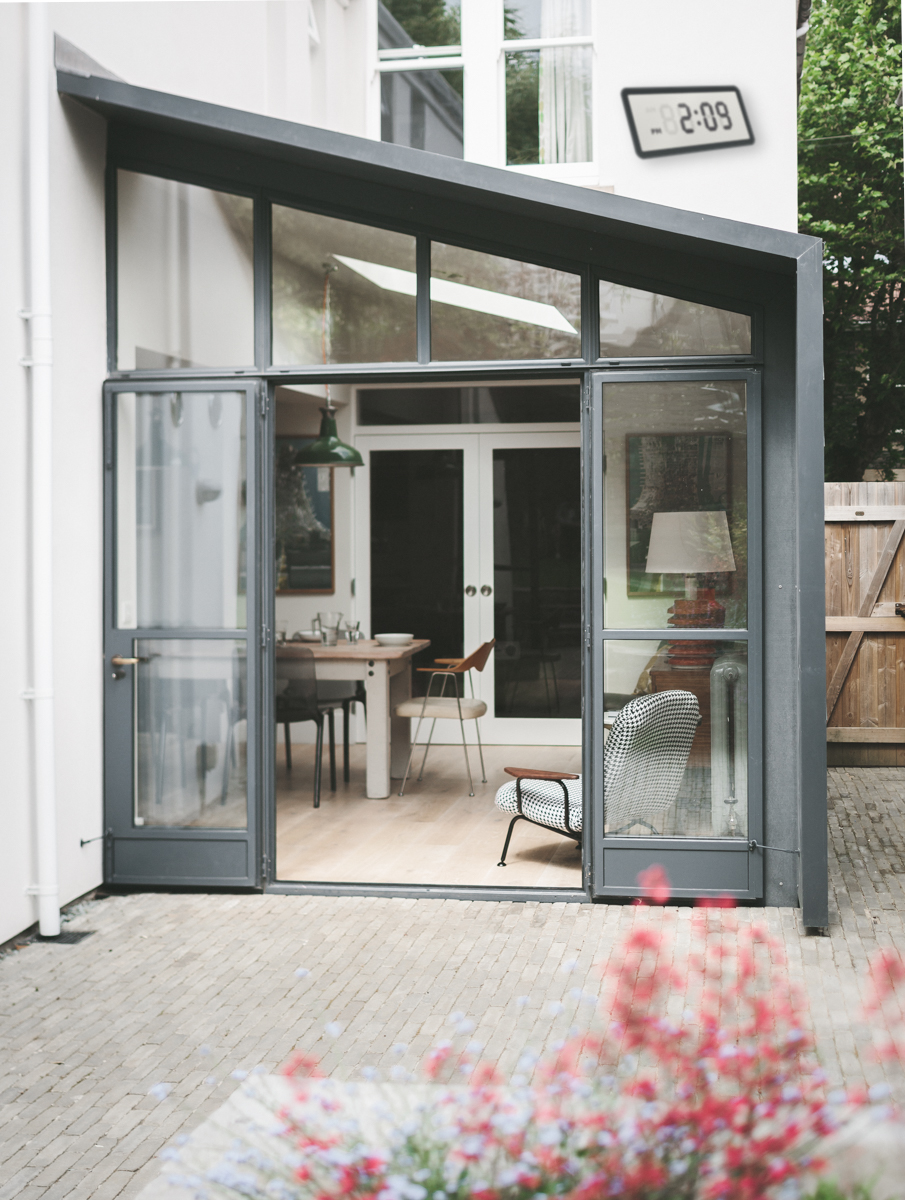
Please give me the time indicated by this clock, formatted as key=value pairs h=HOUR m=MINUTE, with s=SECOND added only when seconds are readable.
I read h=2 m=9
